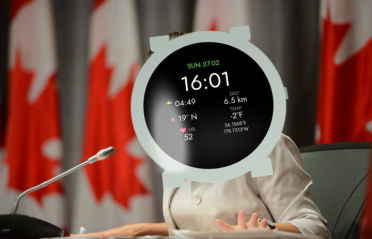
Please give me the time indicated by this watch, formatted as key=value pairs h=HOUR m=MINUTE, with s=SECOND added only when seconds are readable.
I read h=16 m=1
